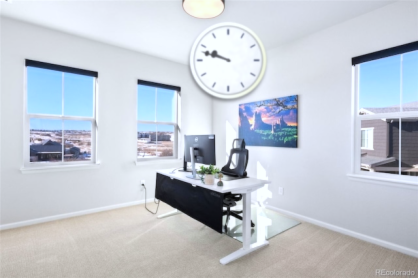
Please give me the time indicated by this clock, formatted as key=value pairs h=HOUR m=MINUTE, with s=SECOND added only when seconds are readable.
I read h=9 m=48
